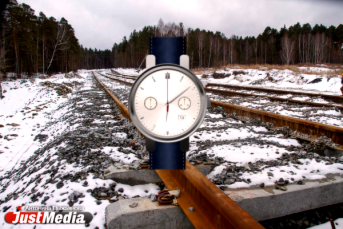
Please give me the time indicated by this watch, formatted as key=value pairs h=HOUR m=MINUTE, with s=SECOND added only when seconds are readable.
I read h=6 m=9
